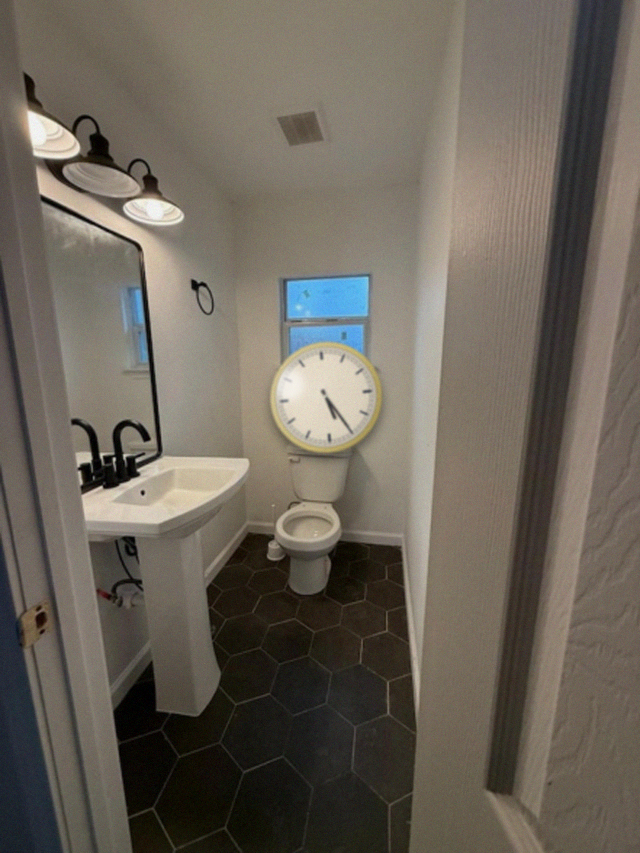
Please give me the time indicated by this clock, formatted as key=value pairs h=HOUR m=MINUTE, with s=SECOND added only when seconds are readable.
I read h=5 m=25
